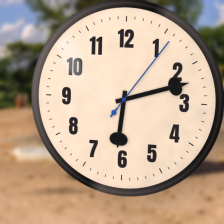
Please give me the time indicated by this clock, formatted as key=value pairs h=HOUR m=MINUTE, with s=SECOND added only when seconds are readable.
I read h=6 m=12 s=6
